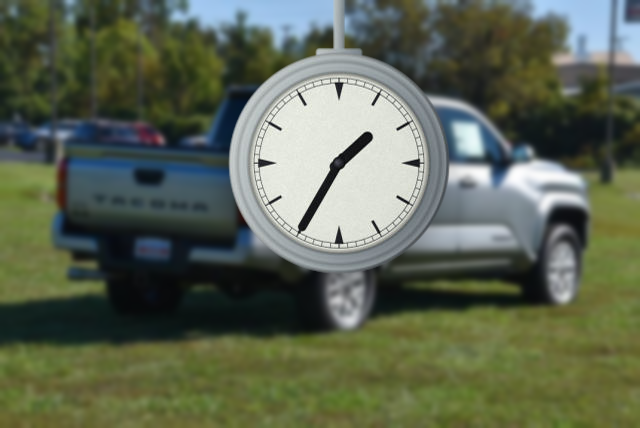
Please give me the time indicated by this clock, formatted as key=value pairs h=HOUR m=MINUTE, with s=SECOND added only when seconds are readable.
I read h=1 m=35
